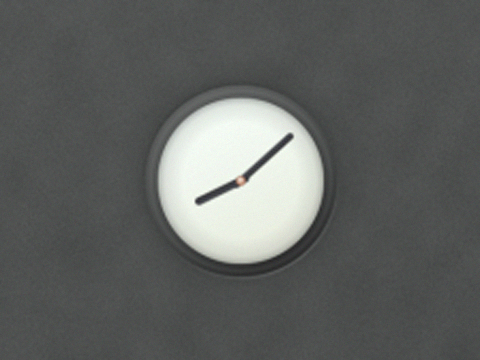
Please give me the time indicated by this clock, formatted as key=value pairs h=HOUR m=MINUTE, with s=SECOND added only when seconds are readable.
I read h=8 m=8
